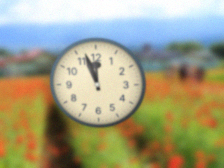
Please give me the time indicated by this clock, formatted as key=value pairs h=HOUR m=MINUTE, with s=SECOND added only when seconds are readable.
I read h=11 m=57
